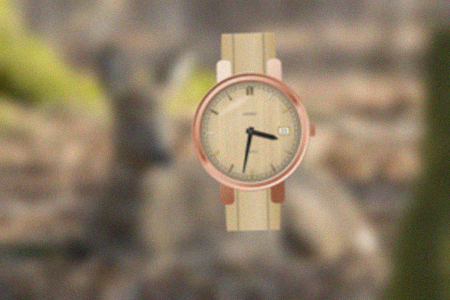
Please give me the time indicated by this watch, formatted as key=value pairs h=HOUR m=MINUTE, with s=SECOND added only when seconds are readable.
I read h=3 m=32
